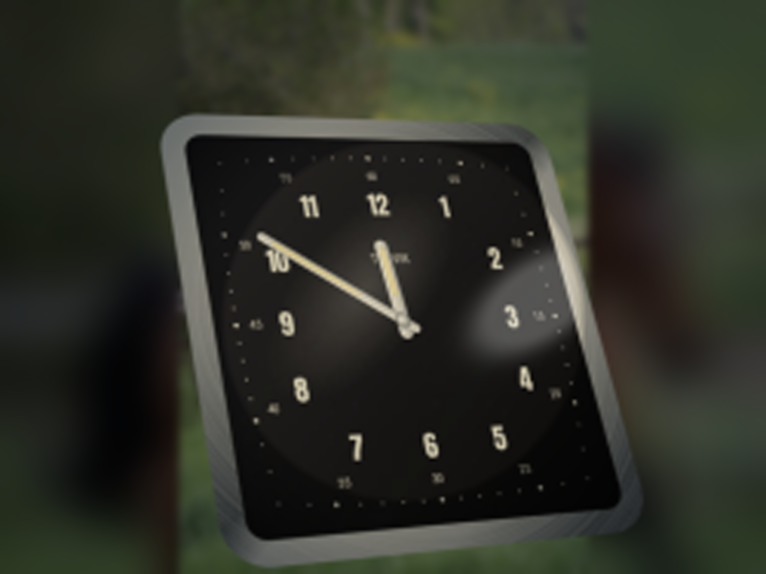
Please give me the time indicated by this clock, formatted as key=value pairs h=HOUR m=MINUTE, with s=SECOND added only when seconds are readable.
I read h=11 m=51
